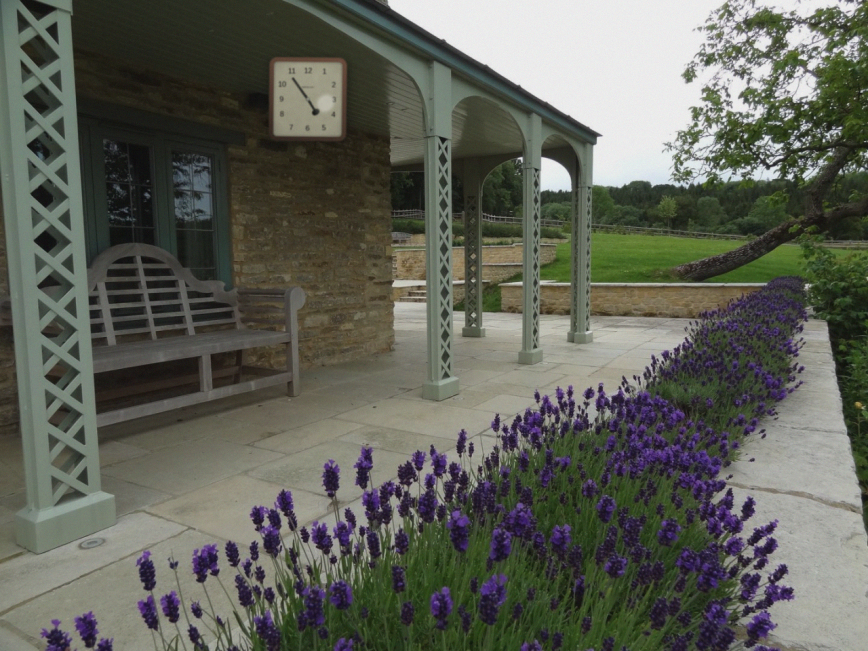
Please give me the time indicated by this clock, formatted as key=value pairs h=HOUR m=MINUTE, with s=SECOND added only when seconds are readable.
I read h=4 m=54
